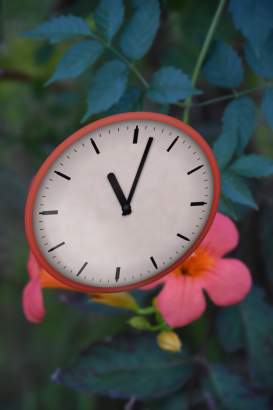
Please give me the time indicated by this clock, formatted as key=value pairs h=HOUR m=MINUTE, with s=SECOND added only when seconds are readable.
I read h=11 m=2
